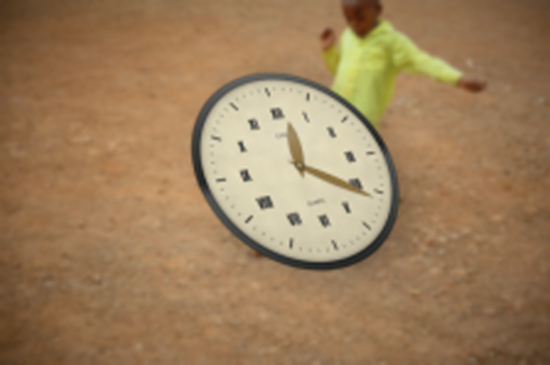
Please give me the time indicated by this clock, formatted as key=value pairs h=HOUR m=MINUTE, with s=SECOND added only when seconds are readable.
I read h=12 m=21
